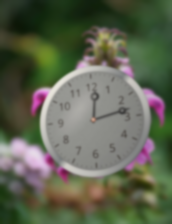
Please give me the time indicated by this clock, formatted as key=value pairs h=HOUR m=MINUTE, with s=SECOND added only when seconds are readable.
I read h=12 m=13
